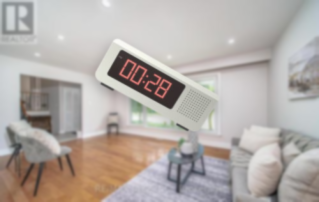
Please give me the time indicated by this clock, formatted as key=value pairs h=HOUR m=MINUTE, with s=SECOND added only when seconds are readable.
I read h=0 m=28
